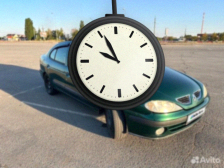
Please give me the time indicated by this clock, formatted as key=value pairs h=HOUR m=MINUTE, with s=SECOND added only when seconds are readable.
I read h=9 m=56
